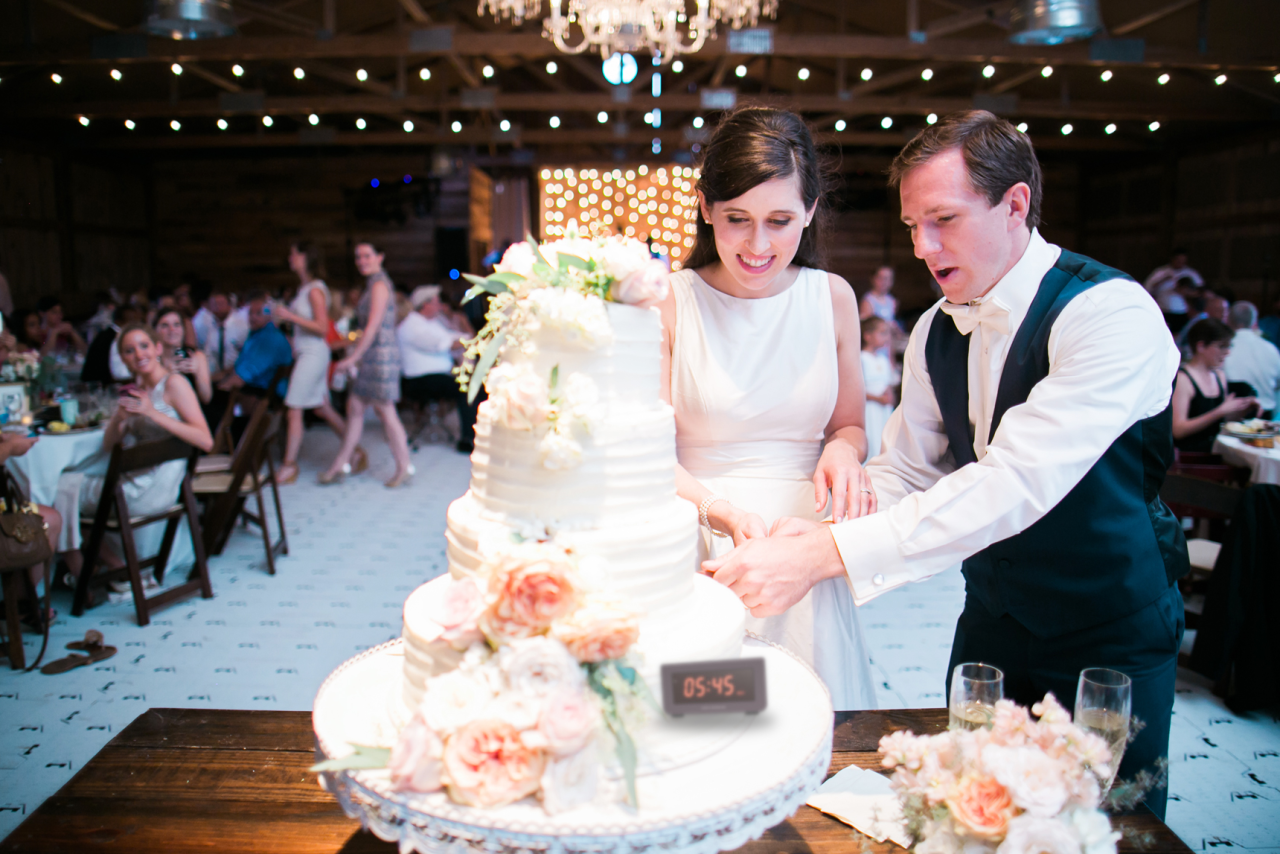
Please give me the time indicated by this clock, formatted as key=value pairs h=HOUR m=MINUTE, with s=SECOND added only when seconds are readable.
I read h=5 m=45
